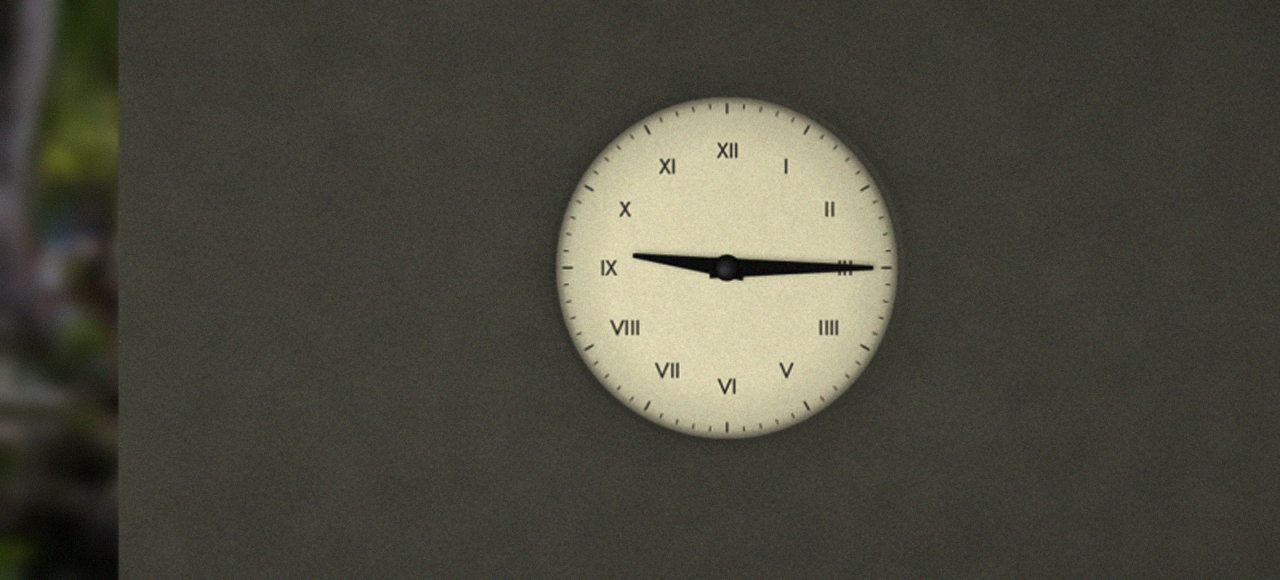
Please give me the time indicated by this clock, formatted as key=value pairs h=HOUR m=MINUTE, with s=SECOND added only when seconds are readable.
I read h=9 m=15
